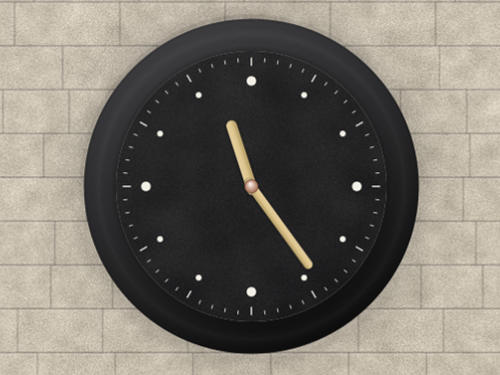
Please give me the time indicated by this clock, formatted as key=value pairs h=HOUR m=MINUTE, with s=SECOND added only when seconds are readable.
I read h=11 m=24
